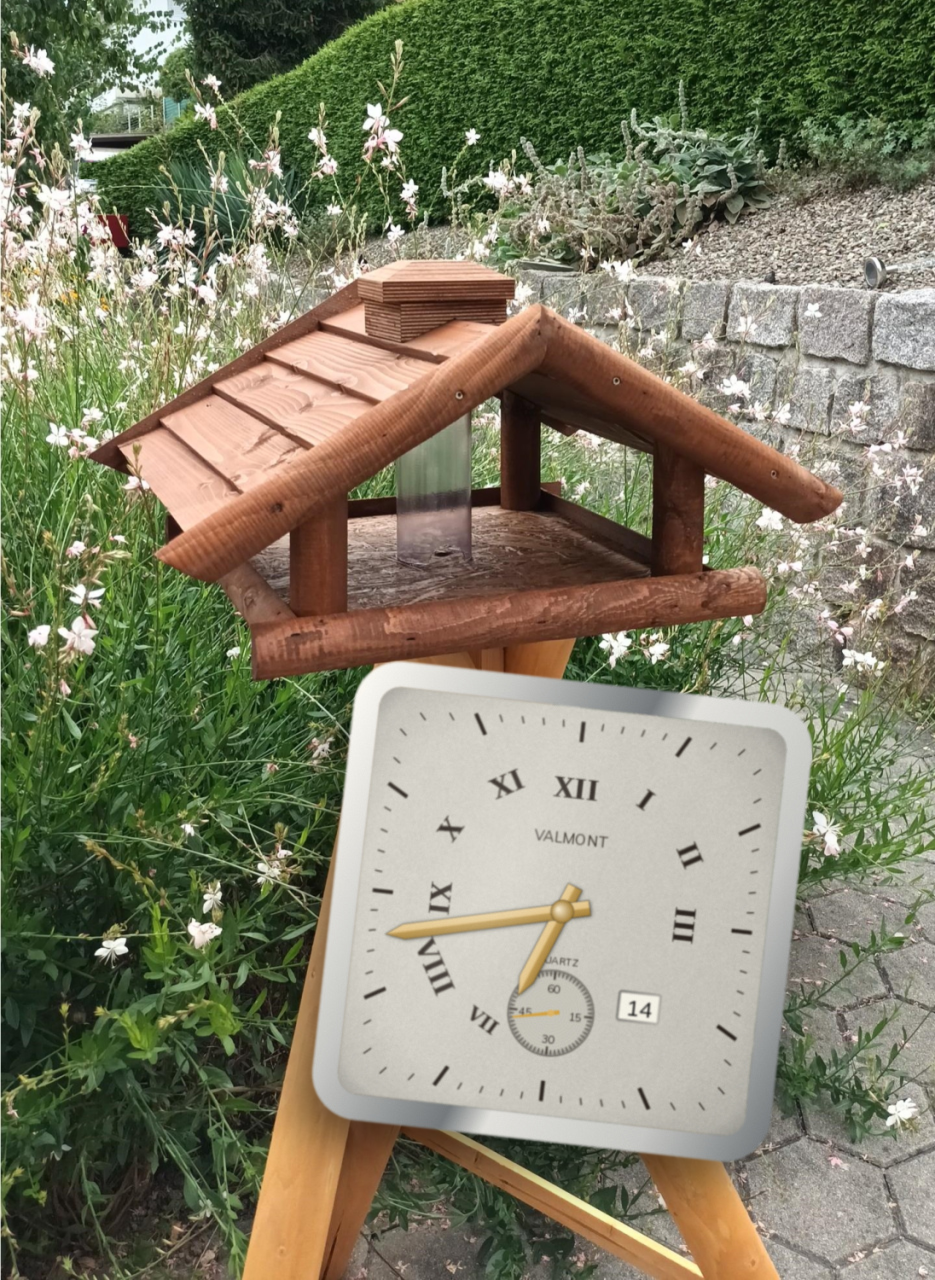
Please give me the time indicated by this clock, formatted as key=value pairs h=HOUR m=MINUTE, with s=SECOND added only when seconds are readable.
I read h=6 m=42 s=43
